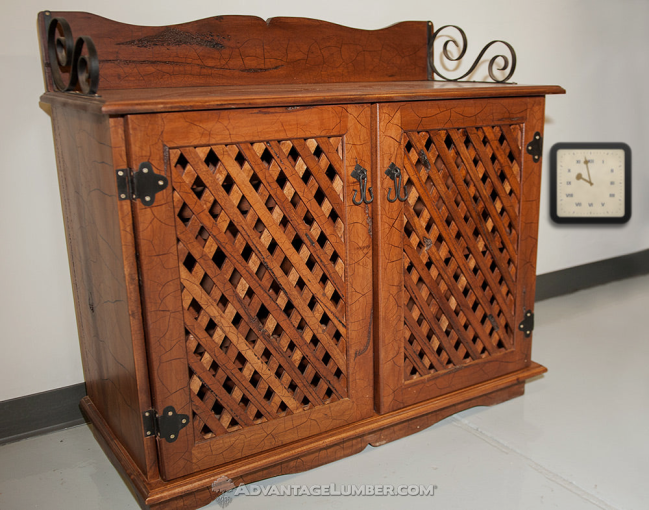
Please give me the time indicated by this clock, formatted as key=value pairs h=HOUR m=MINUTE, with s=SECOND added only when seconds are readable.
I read h=9 m=58
